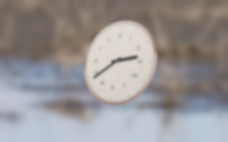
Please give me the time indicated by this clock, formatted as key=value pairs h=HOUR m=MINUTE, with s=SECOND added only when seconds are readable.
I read h=2 m=39
